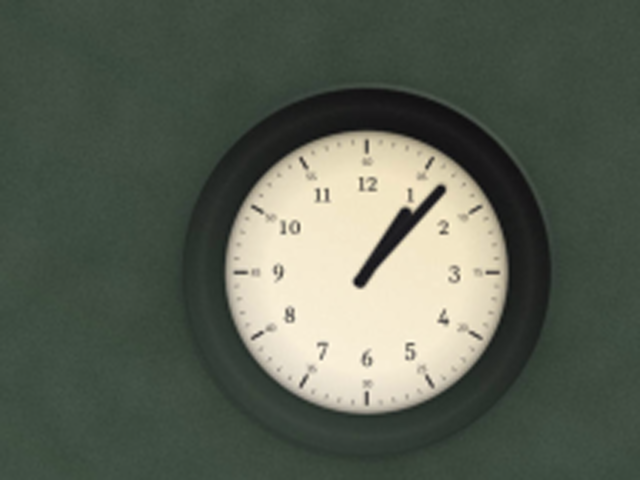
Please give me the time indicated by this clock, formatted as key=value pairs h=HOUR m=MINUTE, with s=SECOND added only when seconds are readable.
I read h=1 m=7
